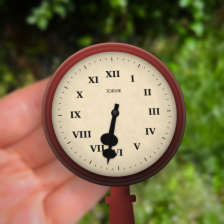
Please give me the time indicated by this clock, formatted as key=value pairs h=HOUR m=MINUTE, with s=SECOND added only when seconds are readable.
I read h=6 m=32
